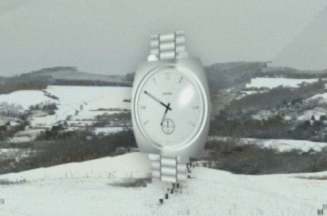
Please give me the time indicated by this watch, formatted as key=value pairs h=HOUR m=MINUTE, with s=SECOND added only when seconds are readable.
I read h=6 m=50
